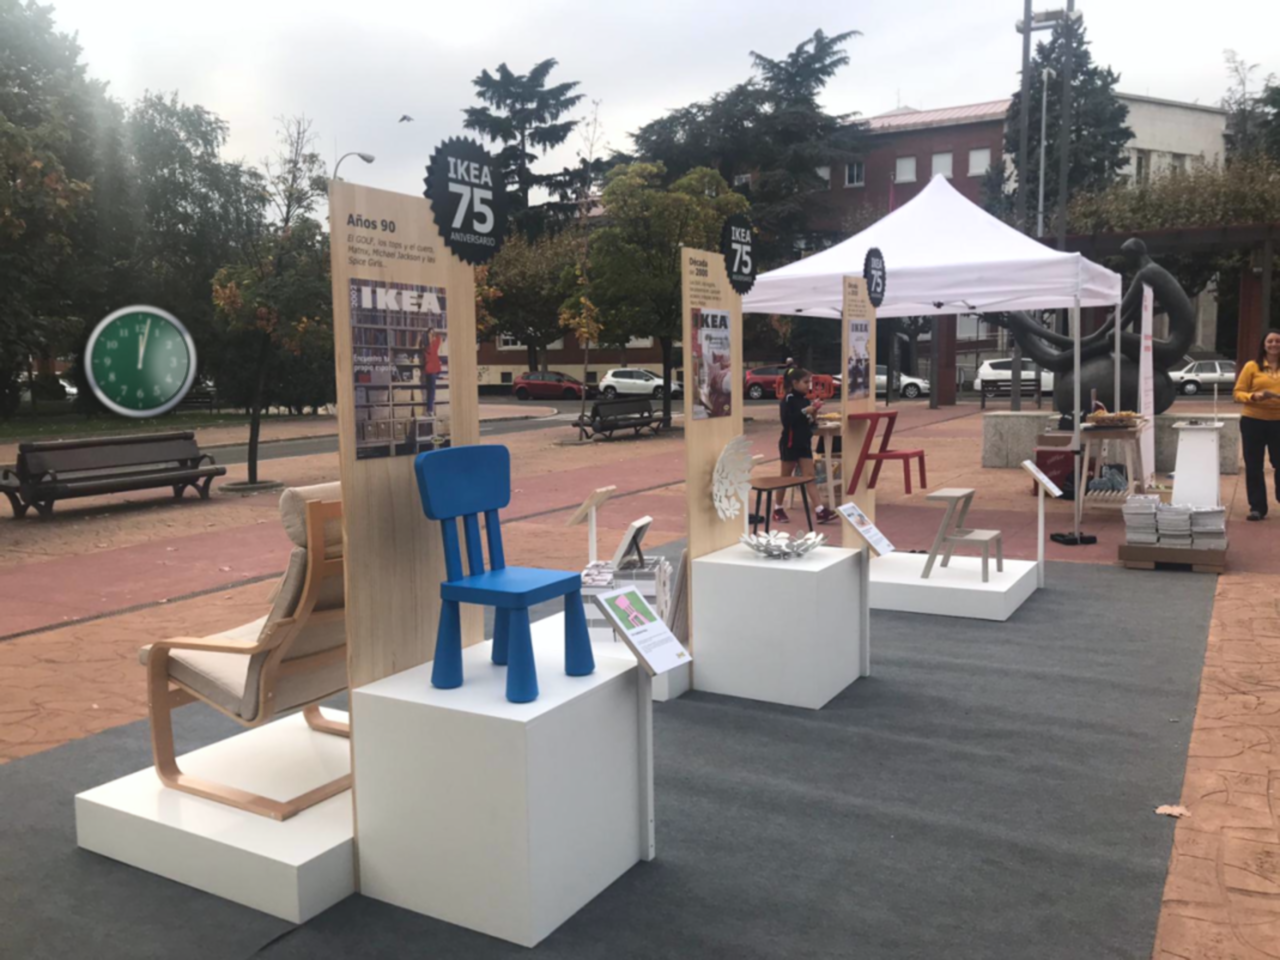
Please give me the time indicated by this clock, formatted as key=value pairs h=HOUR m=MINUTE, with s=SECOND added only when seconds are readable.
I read h=12 m=2
